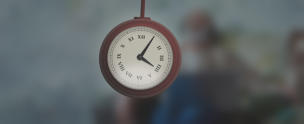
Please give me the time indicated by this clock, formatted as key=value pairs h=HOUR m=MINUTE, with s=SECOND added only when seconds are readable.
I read h=4 m=5
